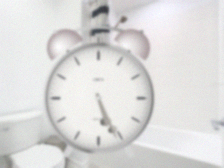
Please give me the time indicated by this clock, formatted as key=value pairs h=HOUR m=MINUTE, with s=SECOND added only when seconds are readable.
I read h=5 m=26
